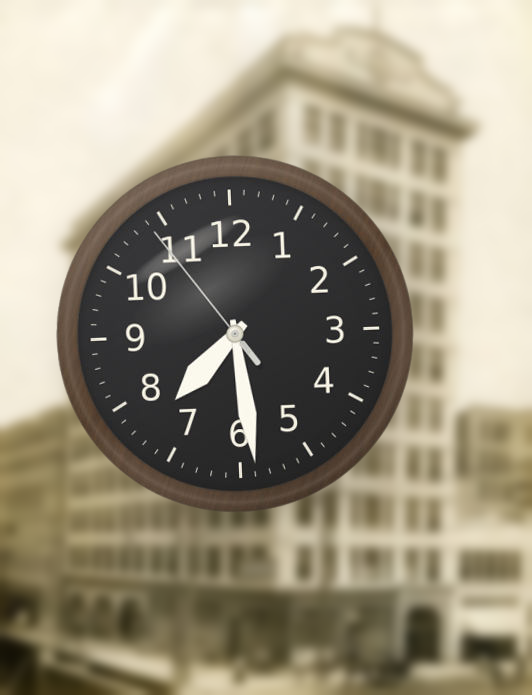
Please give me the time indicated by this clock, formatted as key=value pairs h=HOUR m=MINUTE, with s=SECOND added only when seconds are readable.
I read h=7 m=28 s=54
